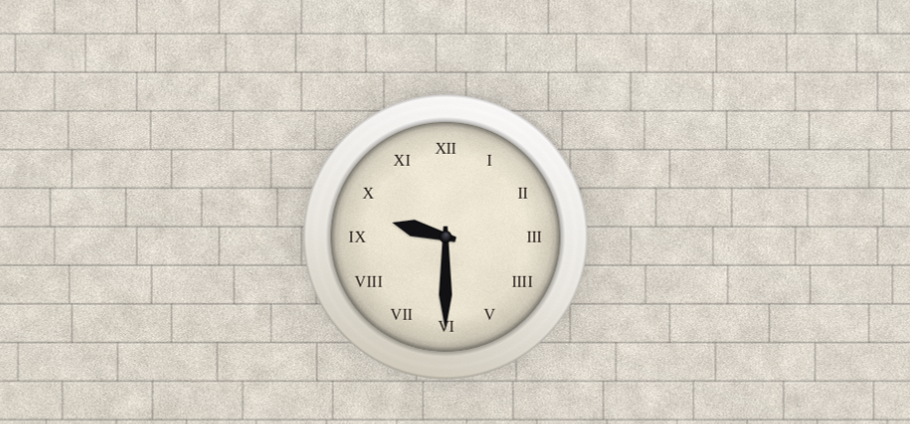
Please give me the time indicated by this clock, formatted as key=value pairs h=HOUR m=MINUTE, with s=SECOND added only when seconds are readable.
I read h=9 m=30
